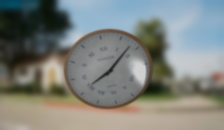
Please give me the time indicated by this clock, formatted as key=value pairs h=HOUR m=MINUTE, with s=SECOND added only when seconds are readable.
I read h=8 m=8
